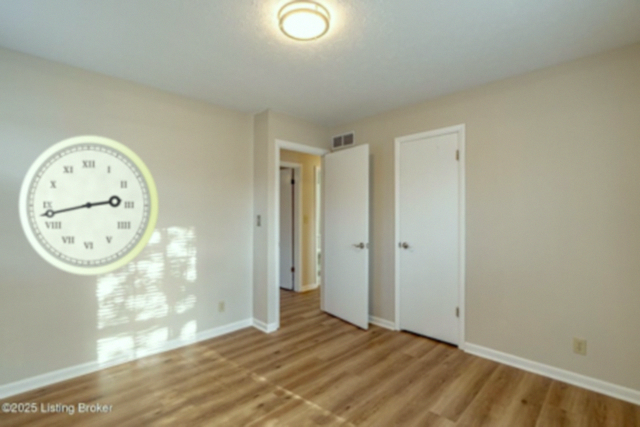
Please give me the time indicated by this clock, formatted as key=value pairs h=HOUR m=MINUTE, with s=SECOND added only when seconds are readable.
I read h=2 m=43
